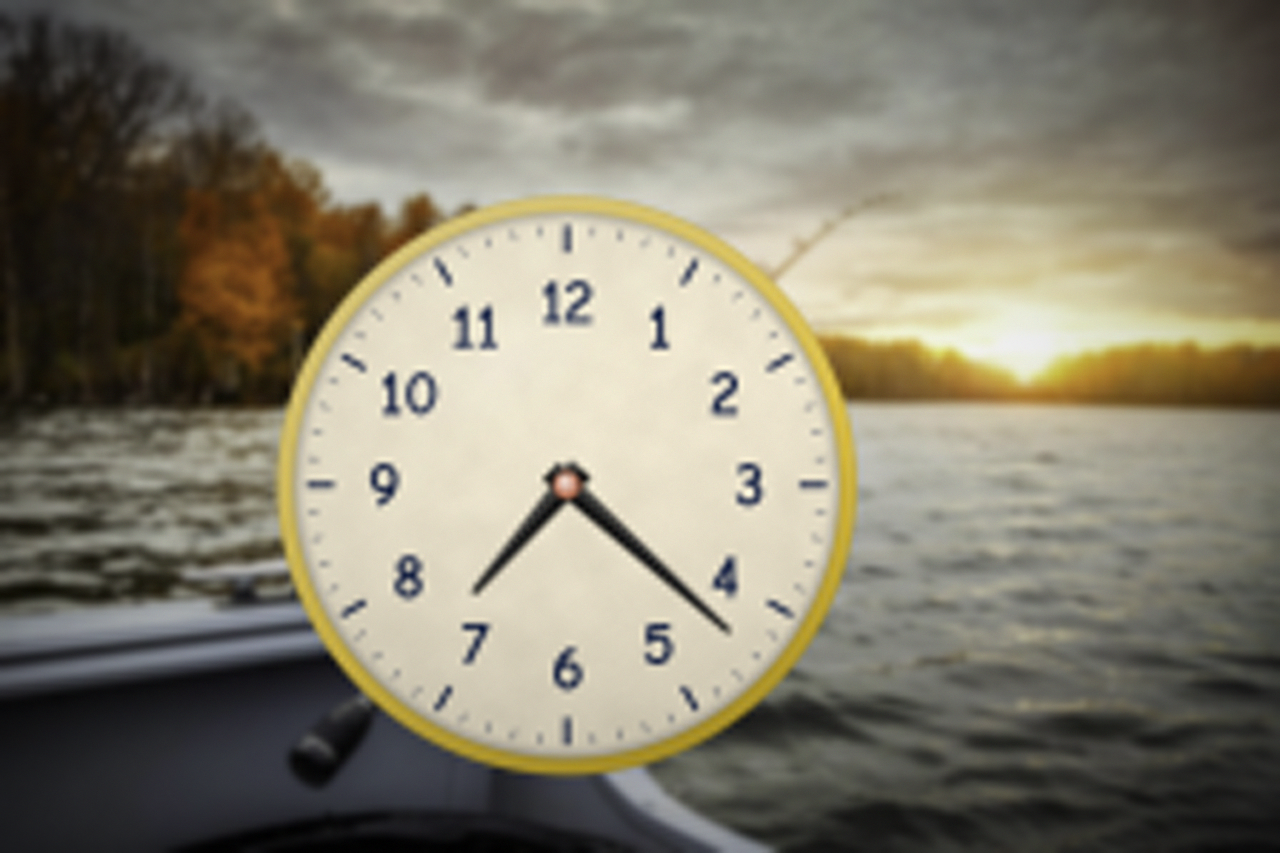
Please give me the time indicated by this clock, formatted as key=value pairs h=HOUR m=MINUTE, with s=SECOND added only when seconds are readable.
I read h=7 m=22
